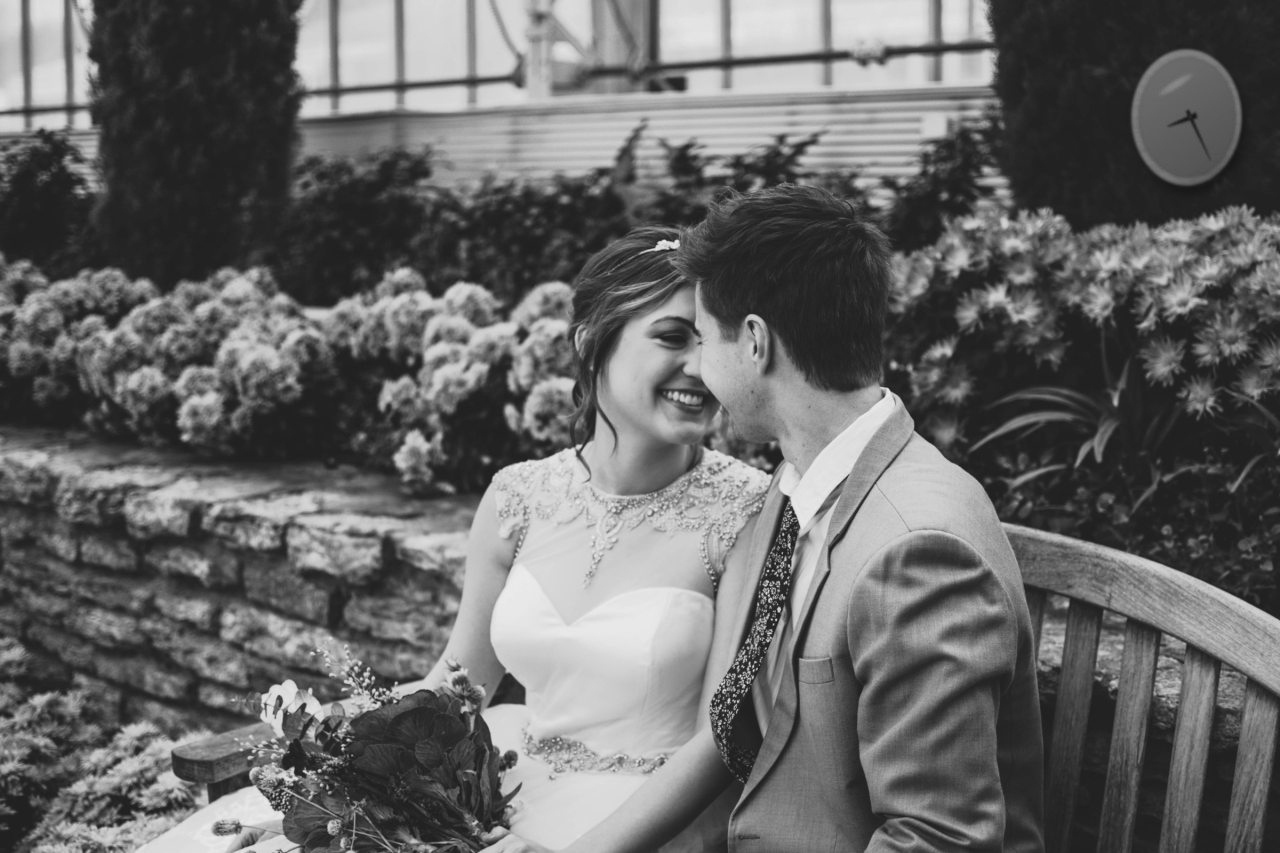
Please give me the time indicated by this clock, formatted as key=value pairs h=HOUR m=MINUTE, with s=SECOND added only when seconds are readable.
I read h=8 m=25
